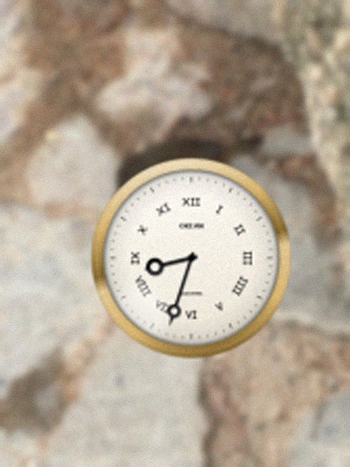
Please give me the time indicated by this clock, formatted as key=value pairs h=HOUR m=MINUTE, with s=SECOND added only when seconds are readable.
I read h=8 m=33
